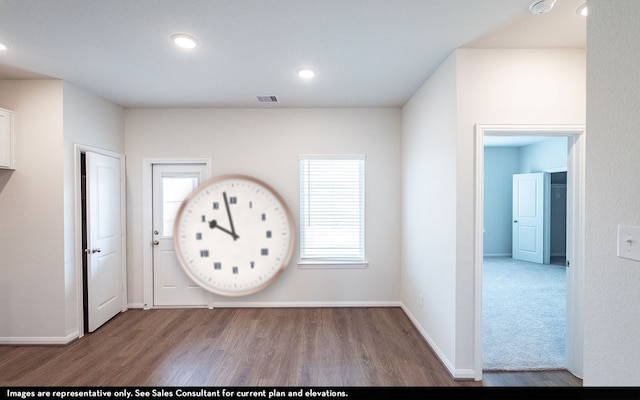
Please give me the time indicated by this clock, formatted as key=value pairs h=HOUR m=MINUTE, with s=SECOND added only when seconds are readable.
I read h=9 m=58
